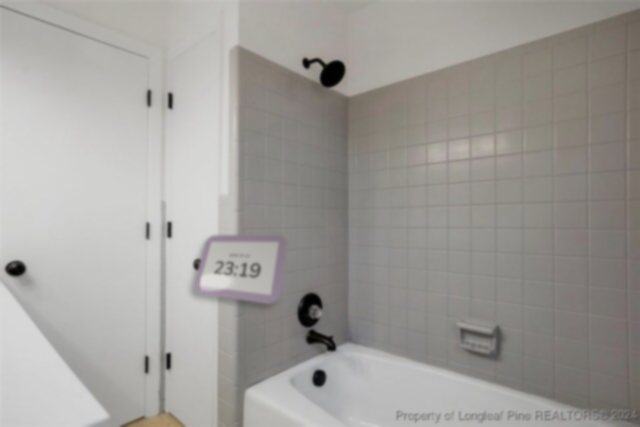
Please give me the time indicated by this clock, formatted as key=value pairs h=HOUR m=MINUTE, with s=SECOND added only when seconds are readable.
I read h=23 m=19
